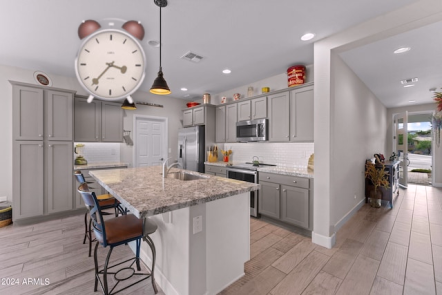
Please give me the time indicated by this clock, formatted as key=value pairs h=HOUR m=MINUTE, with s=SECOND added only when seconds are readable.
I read h=3 m=37
